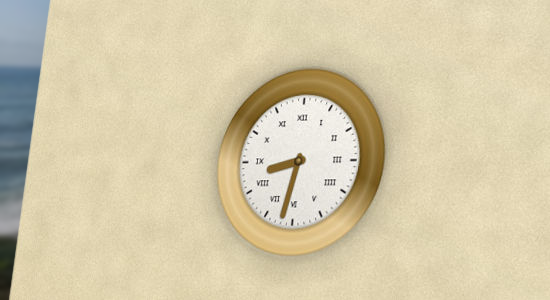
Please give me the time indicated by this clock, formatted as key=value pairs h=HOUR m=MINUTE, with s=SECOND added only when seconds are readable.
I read h=8 m=32
